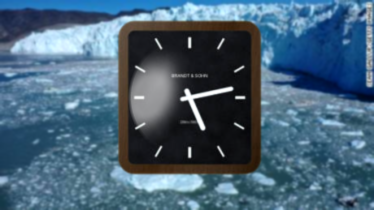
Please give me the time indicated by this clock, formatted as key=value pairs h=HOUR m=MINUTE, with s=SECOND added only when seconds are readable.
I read h=5 m=13
